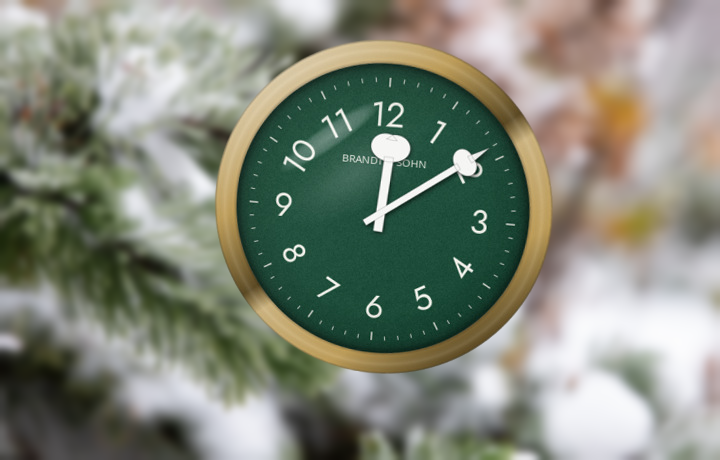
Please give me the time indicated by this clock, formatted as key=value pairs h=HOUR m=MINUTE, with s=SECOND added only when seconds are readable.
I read h=12 m=9
